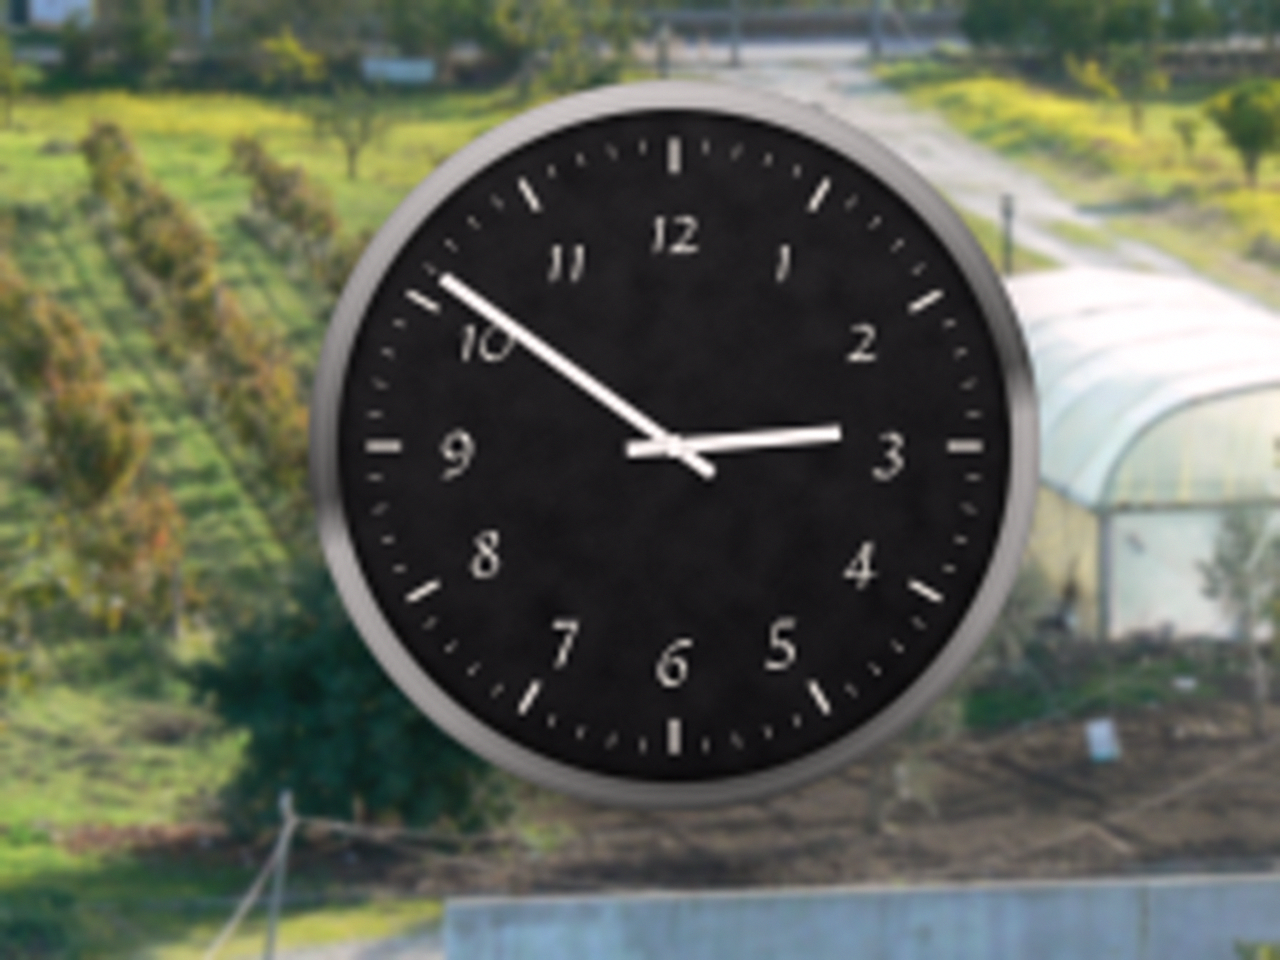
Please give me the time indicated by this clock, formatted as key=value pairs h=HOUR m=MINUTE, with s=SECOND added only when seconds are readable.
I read h=2 m=51
